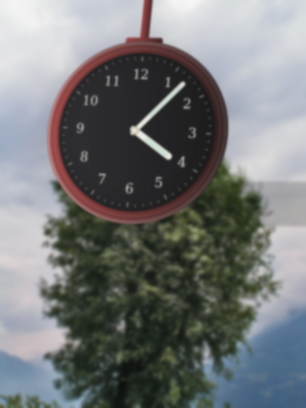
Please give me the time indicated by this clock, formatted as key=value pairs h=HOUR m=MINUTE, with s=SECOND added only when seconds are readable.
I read h=4 m=7
